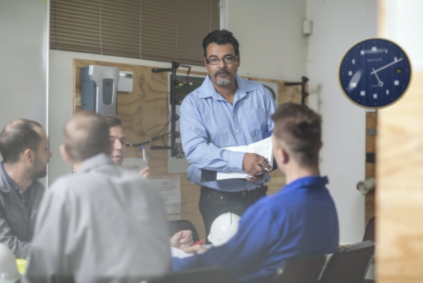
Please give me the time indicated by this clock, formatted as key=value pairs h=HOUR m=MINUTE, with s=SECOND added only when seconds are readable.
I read h=5 m=11
